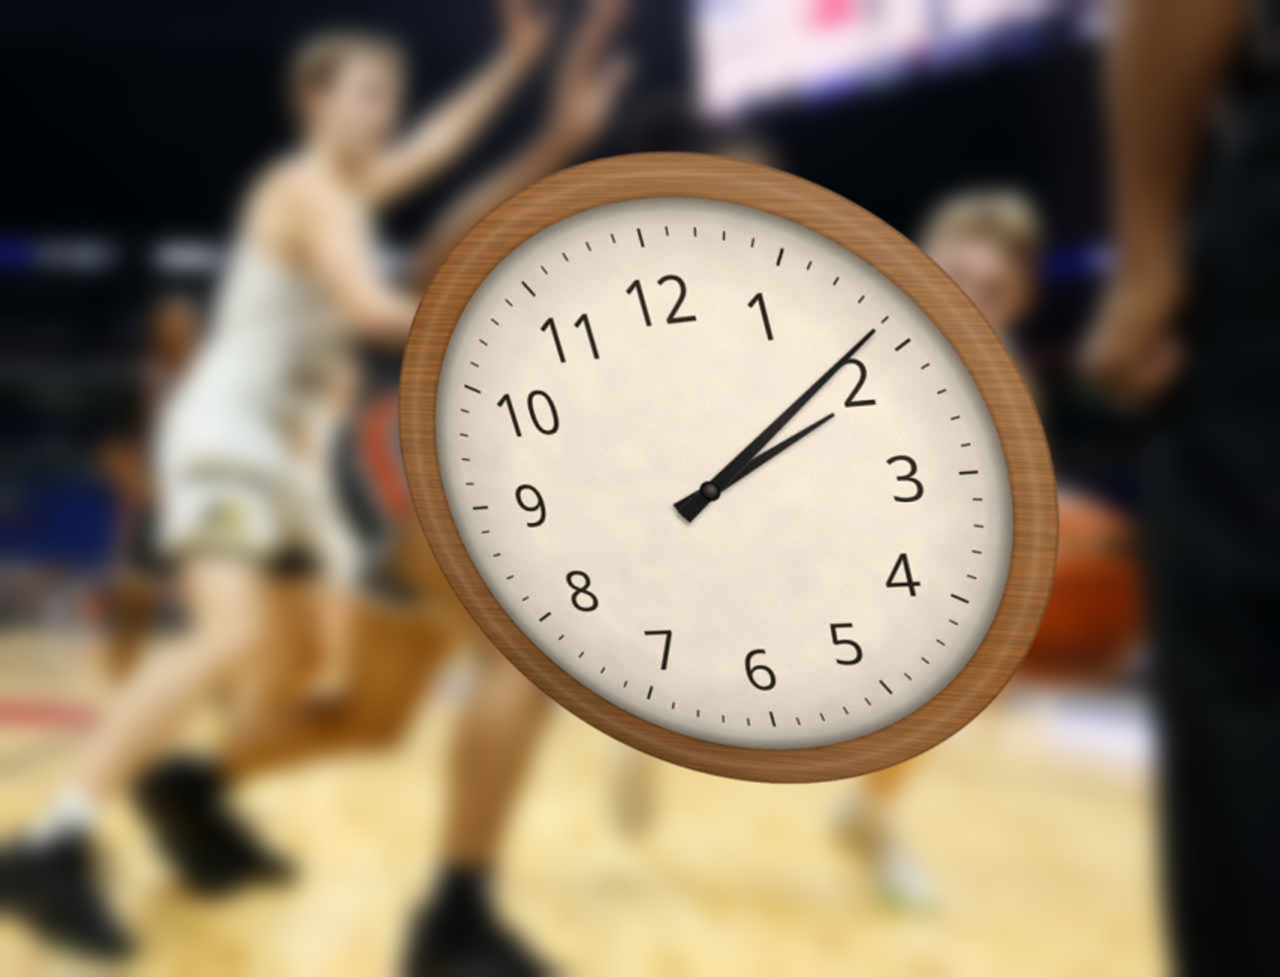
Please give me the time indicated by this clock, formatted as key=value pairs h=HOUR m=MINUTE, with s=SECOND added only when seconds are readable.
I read h=2 m=9
